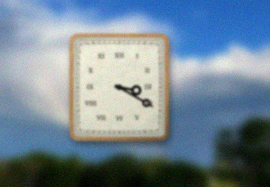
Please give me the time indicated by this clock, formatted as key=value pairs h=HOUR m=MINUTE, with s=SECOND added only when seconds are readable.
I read h=3 m=20
